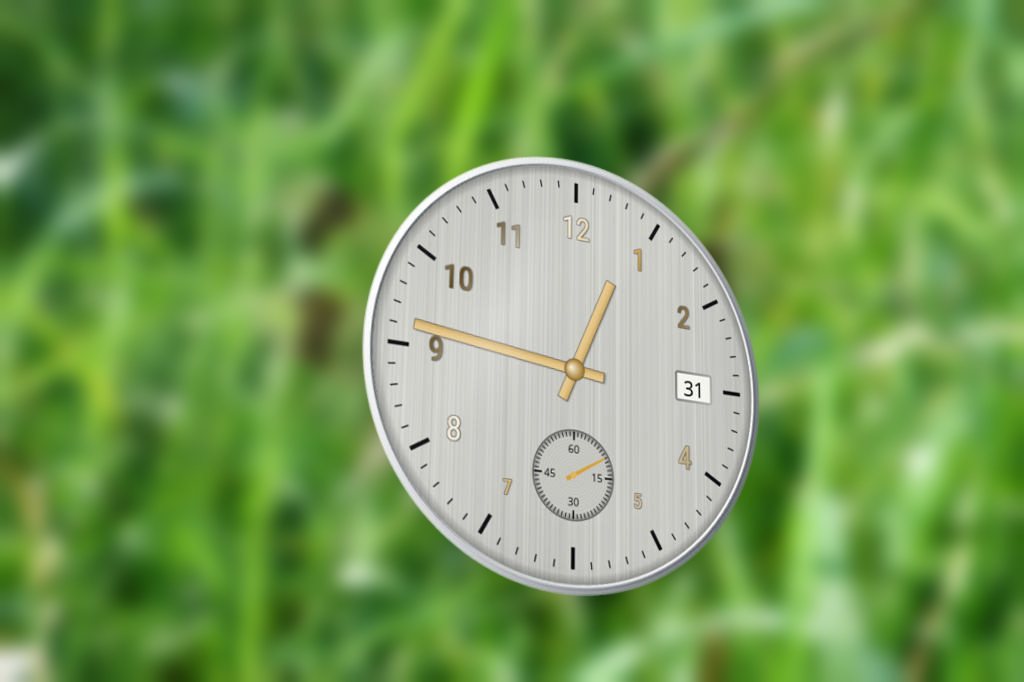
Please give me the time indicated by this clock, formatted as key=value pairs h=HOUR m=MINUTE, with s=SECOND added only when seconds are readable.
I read h=12 m=46 s=10
